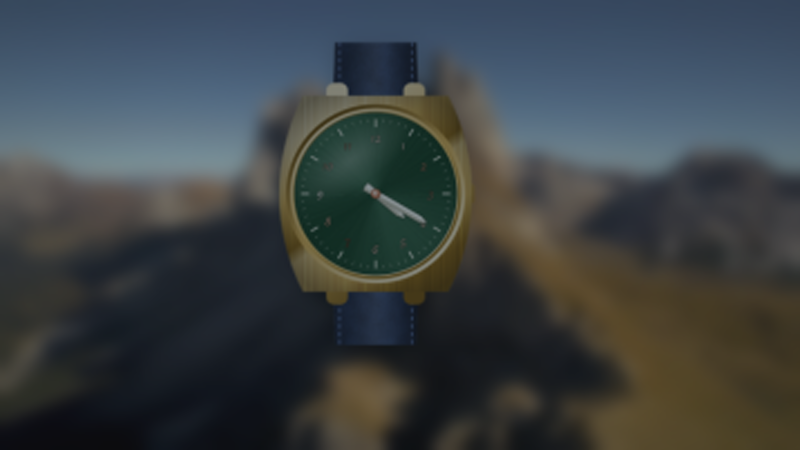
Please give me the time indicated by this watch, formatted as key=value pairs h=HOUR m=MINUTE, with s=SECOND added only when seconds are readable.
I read h=4 m=20
